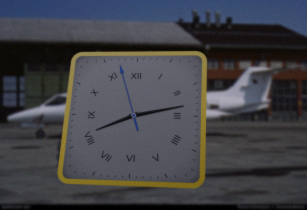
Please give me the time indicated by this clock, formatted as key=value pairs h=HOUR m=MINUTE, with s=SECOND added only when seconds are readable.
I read h=8 m=12 s=57
